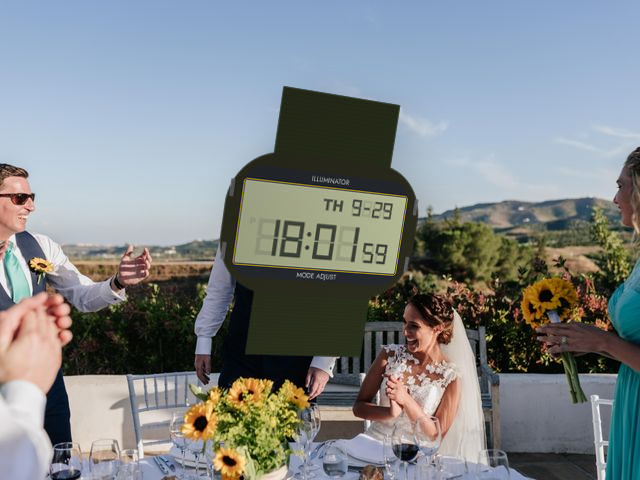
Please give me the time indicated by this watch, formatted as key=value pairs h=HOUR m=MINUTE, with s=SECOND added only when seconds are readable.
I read h=18 m=1 s=59
